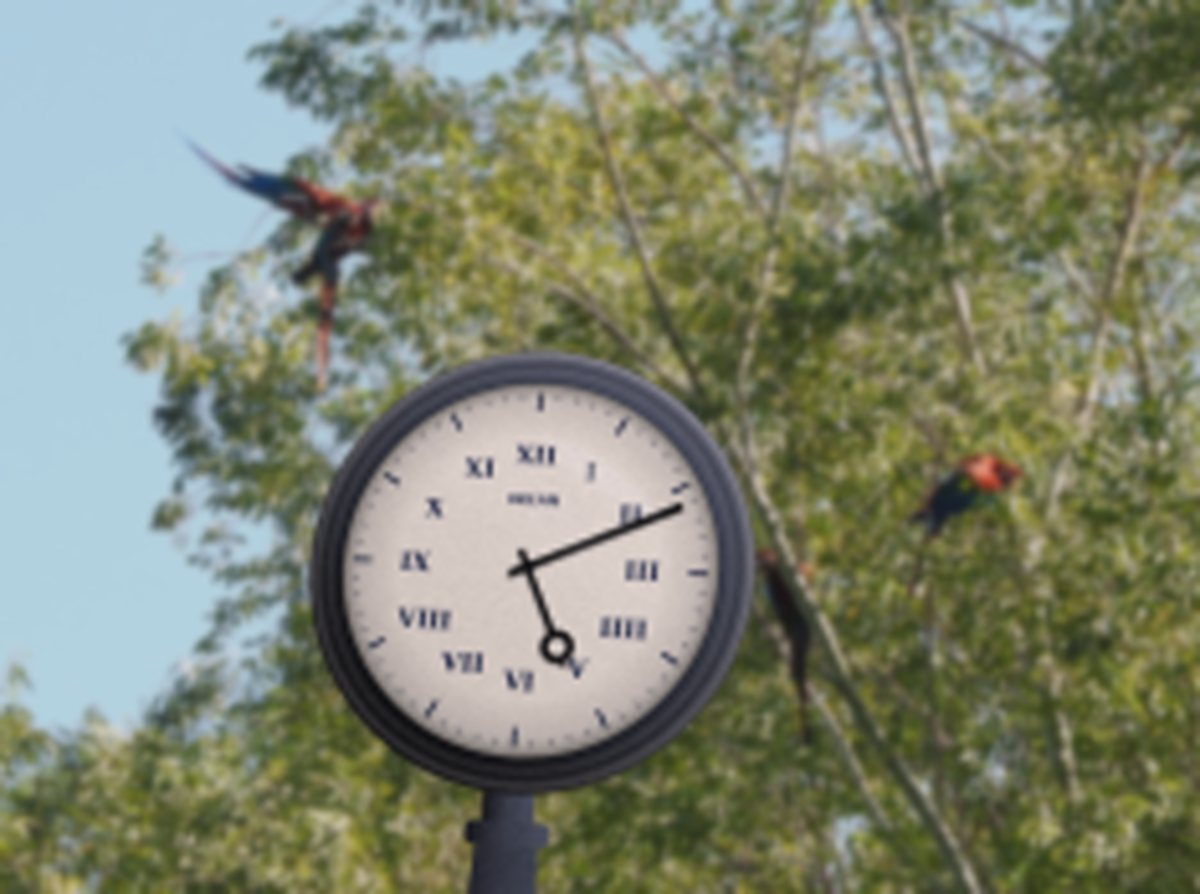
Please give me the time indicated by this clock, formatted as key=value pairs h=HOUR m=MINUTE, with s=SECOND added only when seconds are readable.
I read h=5 m=11
